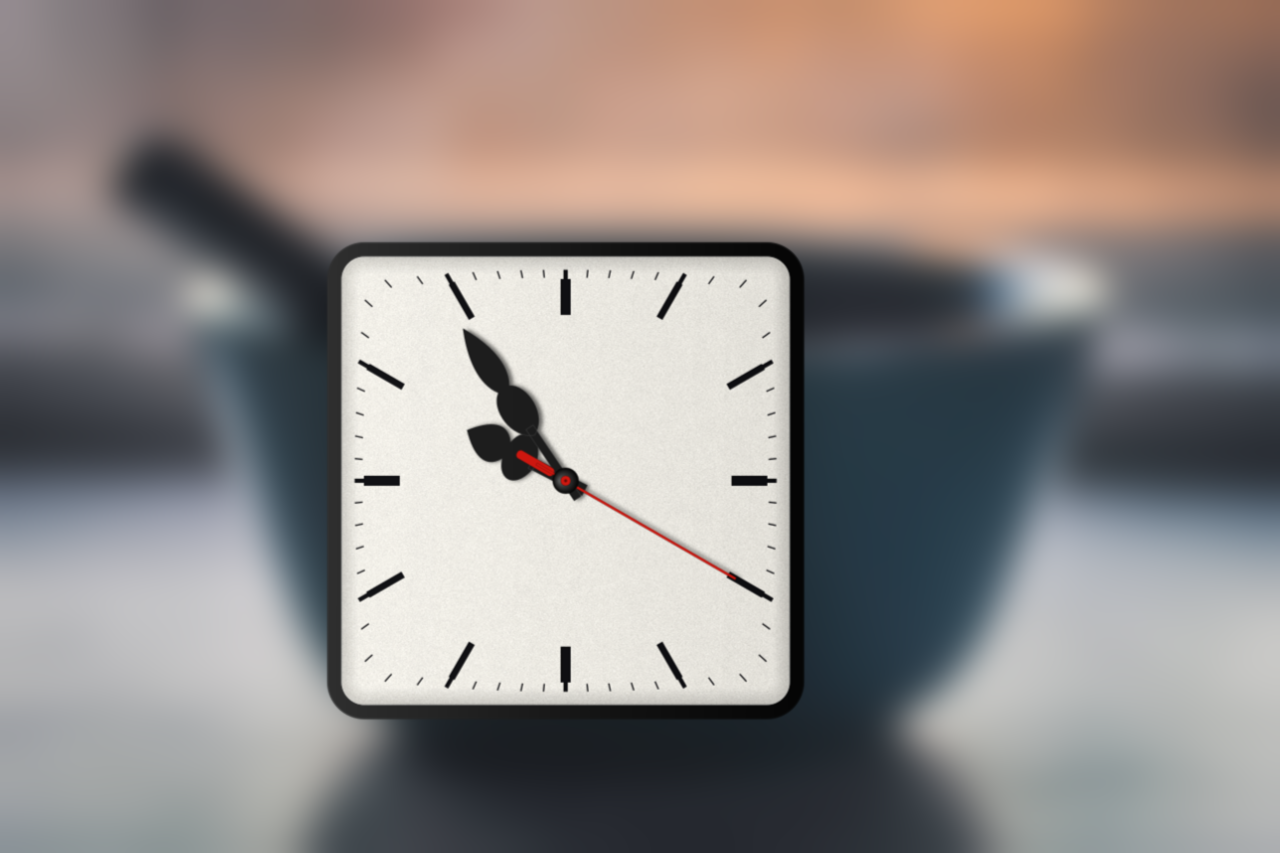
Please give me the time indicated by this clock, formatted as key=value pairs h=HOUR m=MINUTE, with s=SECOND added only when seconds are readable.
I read h=9 m=54 s=20
